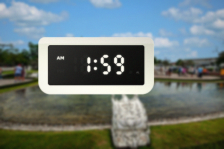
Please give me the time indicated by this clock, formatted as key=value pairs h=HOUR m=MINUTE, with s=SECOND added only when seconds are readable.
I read h=1 m=59
